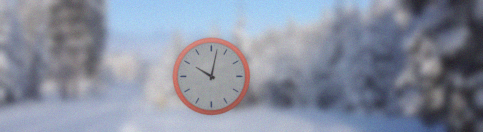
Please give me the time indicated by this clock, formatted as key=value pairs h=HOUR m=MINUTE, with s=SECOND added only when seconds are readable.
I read h=10 m=2
